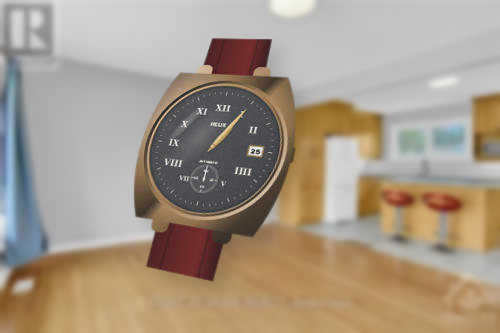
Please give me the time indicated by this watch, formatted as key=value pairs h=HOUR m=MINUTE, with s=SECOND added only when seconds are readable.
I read h=1 m=5
